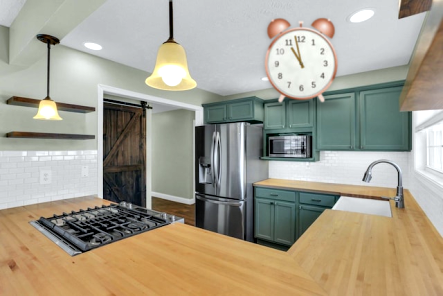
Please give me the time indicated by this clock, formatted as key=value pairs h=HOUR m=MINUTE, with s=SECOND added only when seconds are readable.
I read h=10 m=58
